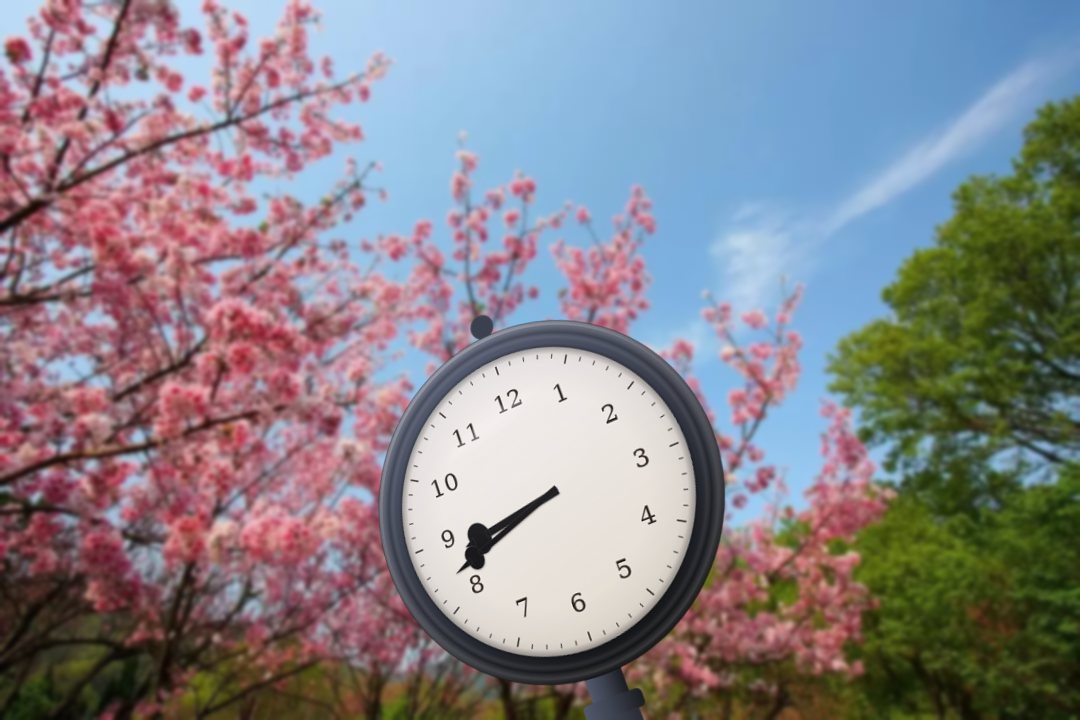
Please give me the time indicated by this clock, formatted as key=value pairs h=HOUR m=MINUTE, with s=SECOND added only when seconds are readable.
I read h=8 m=42
